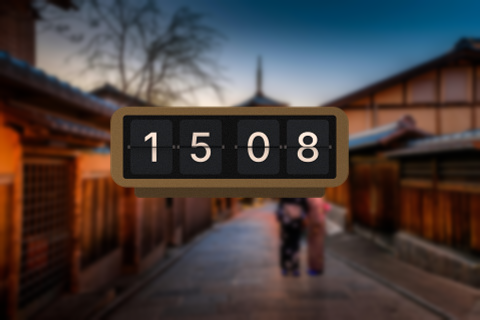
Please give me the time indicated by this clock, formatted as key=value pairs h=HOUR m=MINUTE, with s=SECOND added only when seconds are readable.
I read h=15 m=8
